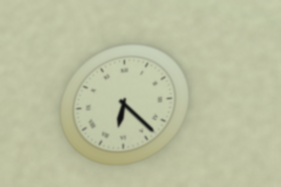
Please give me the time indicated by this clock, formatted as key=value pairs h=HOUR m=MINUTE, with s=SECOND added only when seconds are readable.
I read h=6 m=23
